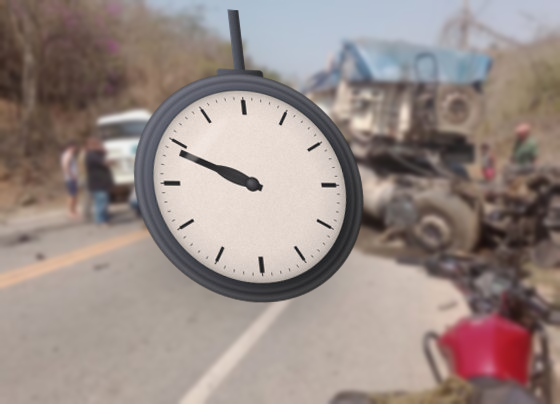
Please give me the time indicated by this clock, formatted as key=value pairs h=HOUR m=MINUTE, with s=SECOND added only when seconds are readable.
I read h=9 m=49
